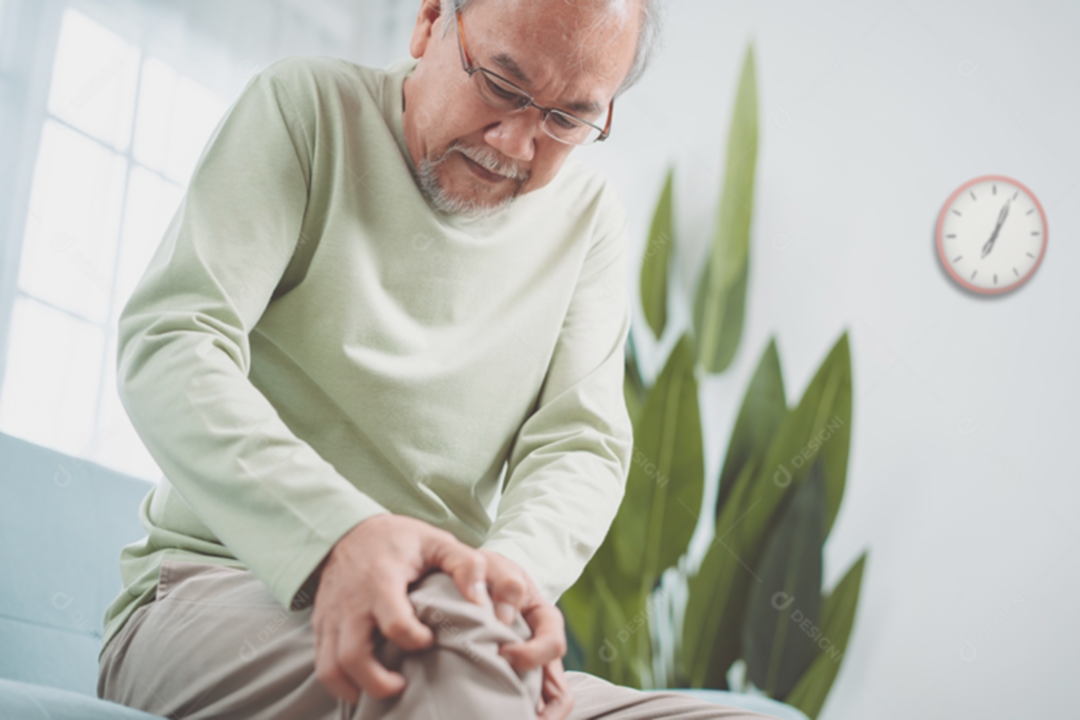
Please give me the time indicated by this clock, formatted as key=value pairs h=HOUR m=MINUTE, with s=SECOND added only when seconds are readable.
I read h=7 m=4
